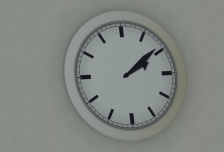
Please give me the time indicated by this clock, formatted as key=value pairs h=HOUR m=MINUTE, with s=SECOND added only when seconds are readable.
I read h=2 m=9
